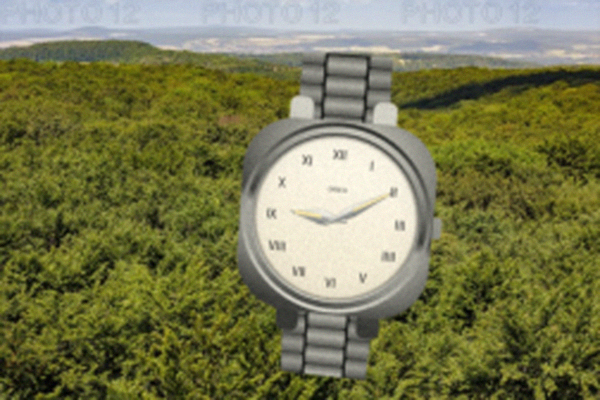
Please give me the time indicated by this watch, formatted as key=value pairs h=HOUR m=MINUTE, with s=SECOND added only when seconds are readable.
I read h=9 m=10
